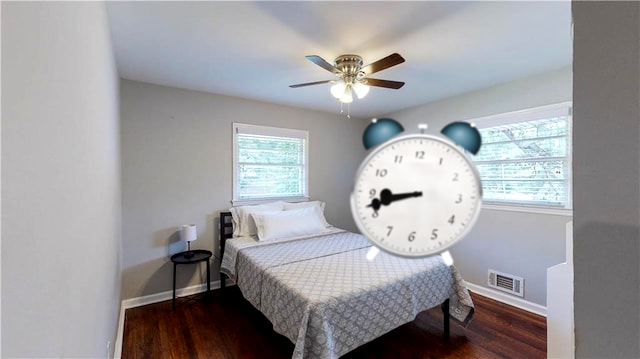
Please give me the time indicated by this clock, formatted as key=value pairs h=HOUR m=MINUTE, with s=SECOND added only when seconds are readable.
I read h=8 m=42
